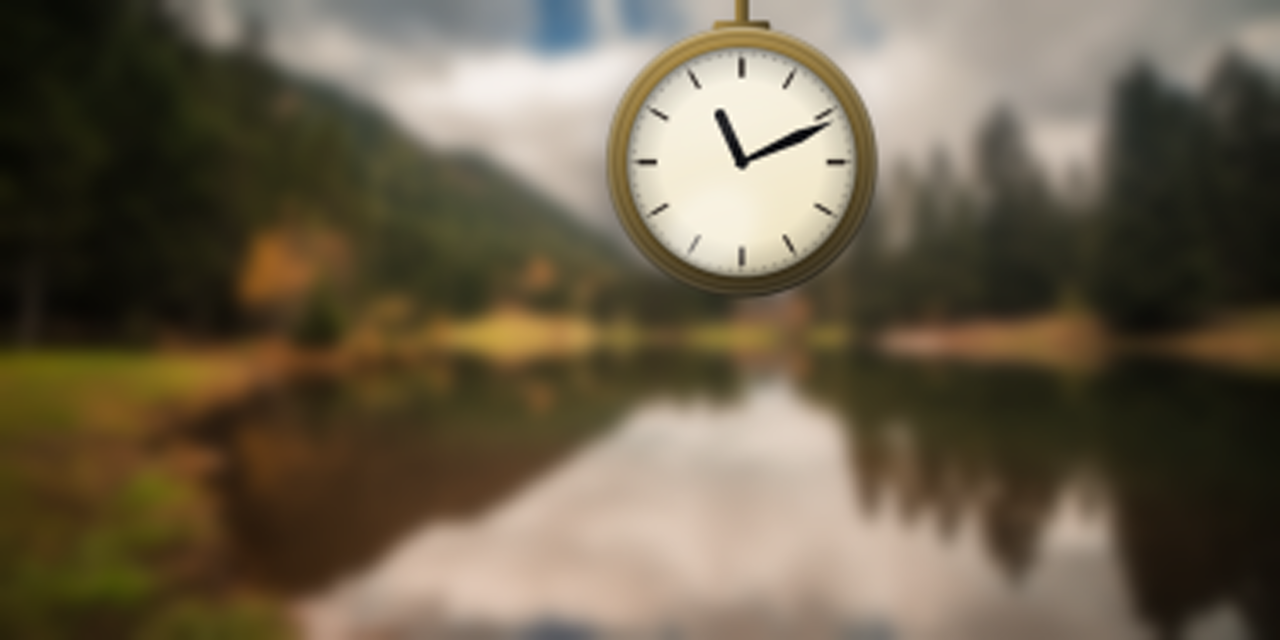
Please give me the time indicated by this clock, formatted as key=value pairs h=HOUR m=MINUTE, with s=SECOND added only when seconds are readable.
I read h=11 m=11
